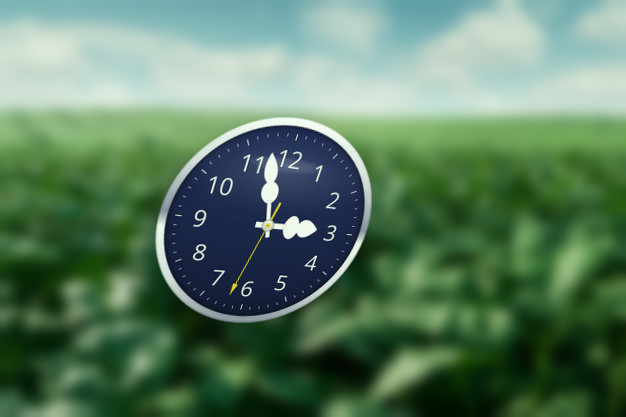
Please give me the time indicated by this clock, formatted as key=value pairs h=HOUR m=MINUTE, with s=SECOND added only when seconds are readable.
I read h=2 m=57 s=32
